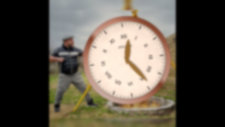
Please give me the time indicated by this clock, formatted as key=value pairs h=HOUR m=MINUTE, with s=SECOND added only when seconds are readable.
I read h=12 m=24
